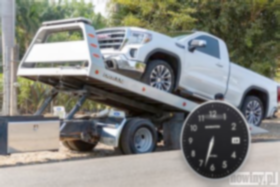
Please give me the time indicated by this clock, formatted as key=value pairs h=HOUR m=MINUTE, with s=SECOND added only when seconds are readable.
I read h=6 m=33
